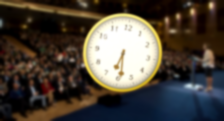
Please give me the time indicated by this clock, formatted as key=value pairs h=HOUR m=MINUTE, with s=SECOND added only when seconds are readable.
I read h=6 m=29
